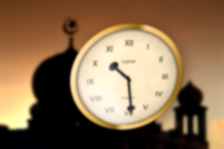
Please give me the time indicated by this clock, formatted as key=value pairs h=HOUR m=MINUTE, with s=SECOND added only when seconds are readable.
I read h=10 m=29
